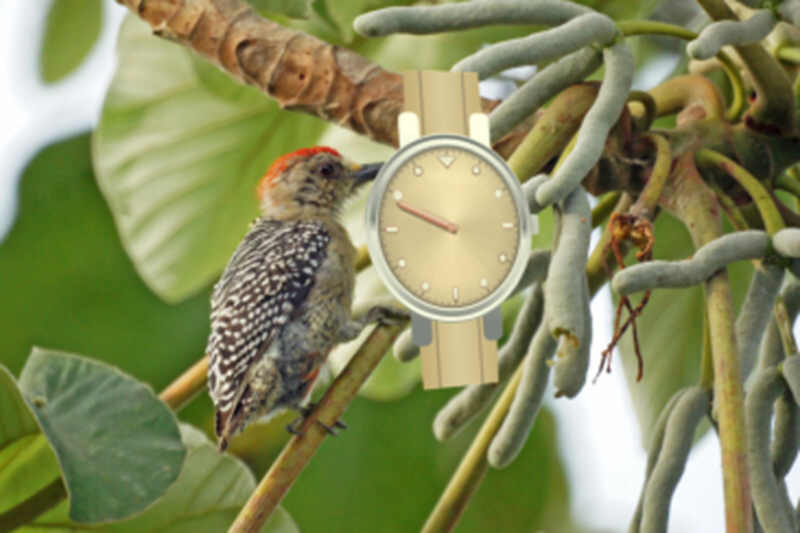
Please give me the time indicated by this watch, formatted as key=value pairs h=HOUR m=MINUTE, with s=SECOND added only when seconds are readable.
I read h=9 m=49
